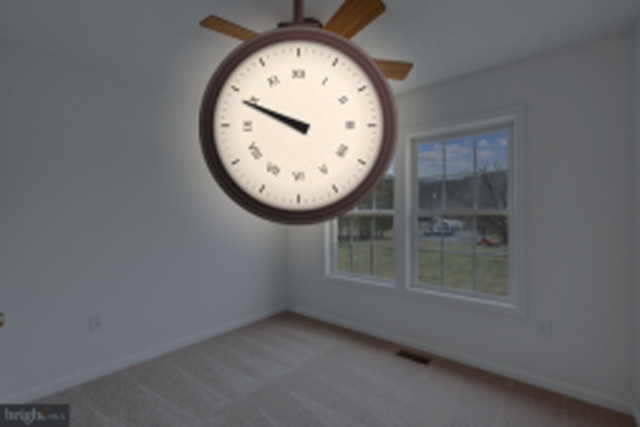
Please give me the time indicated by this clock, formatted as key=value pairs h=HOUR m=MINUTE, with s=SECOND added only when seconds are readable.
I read h=9 m=49
